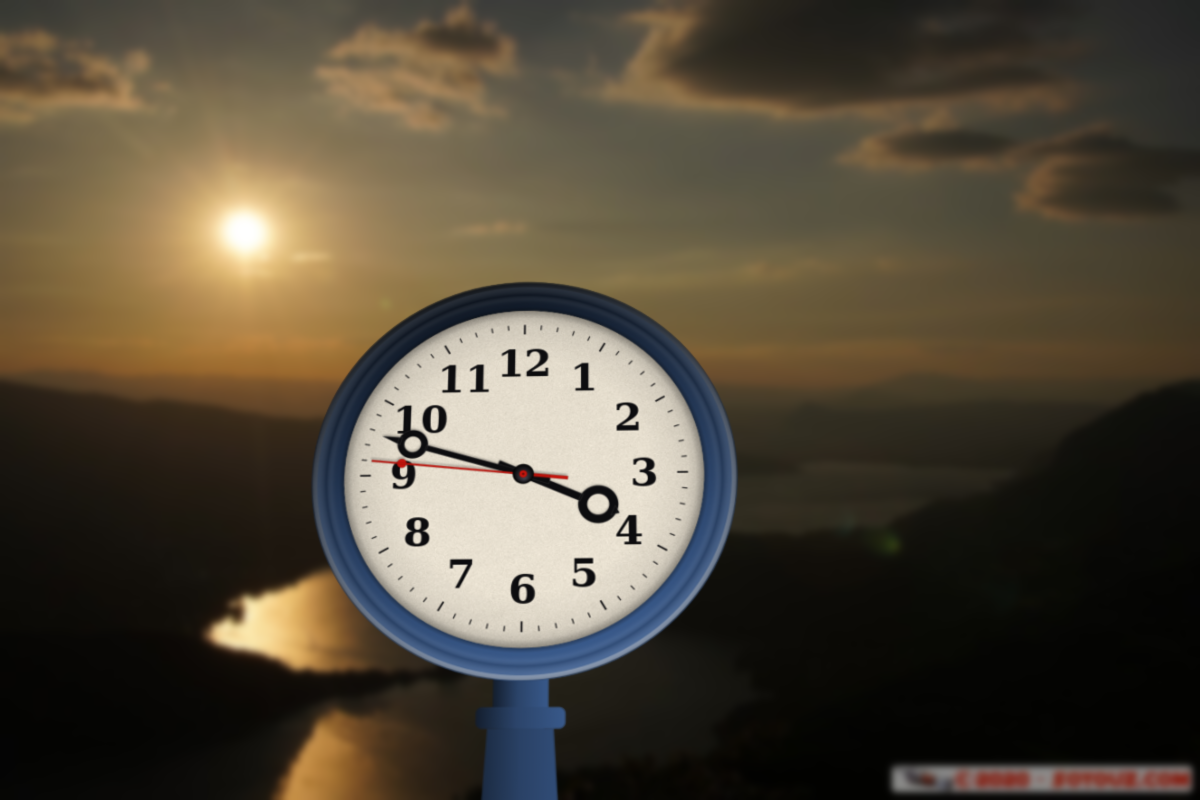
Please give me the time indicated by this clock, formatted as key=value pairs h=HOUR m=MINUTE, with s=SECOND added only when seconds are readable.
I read h=3 m=47 s=46
